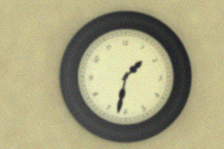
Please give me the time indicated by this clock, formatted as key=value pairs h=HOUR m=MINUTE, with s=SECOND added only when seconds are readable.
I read h=1 m=32
